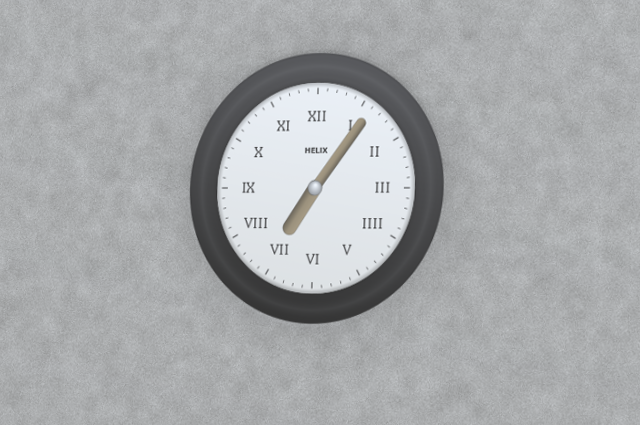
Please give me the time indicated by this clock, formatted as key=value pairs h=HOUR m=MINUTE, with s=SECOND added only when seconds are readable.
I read h=7 m=6
